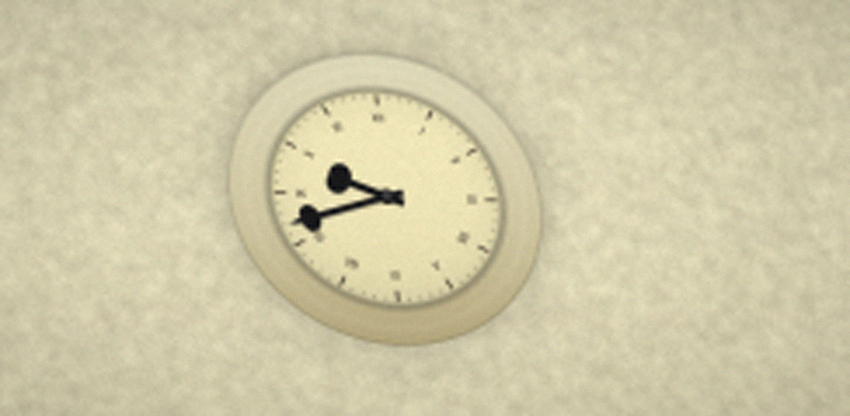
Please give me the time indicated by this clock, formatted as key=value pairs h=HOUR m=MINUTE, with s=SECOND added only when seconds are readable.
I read h=9 m=42
